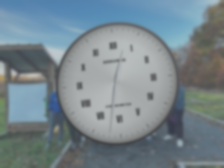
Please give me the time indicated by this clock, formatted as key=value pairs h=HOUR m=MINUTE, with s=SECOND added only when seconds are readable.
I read h=12 m=32
